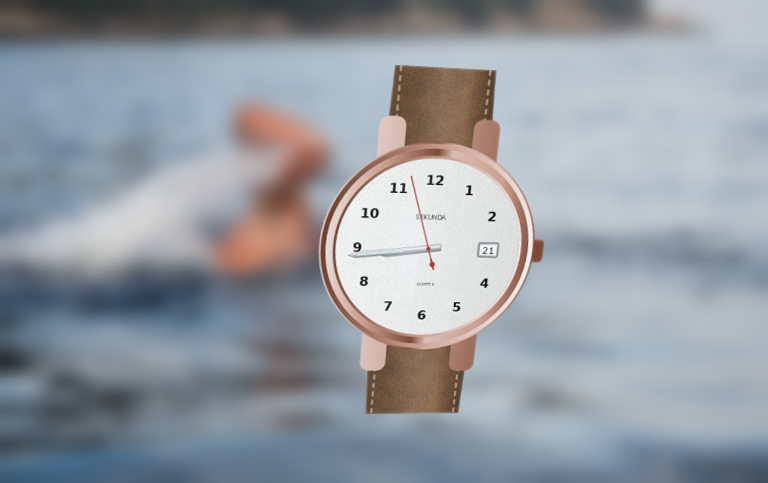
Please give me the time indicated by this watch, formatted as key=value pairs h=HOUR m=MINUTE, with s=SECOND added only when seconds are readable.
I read h=8 m=43 s=57
